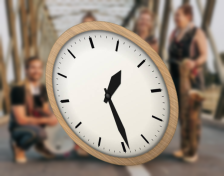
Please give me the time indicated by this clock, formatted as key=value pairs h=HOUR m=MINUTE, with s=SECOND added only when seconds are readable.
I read h=1 m=29
